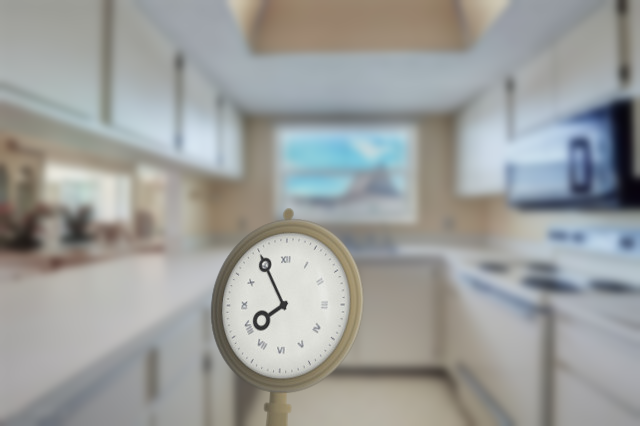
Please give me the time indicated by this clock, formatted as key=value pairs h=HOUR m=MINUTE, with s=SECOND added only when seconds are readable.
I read h=7 m=55
